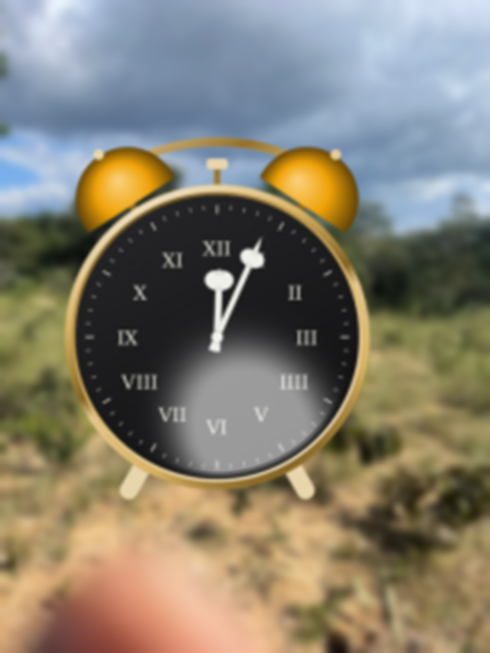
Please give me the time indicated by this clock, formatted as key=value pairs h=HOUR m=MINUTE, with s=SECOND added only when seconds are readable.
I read h=12 m=4
